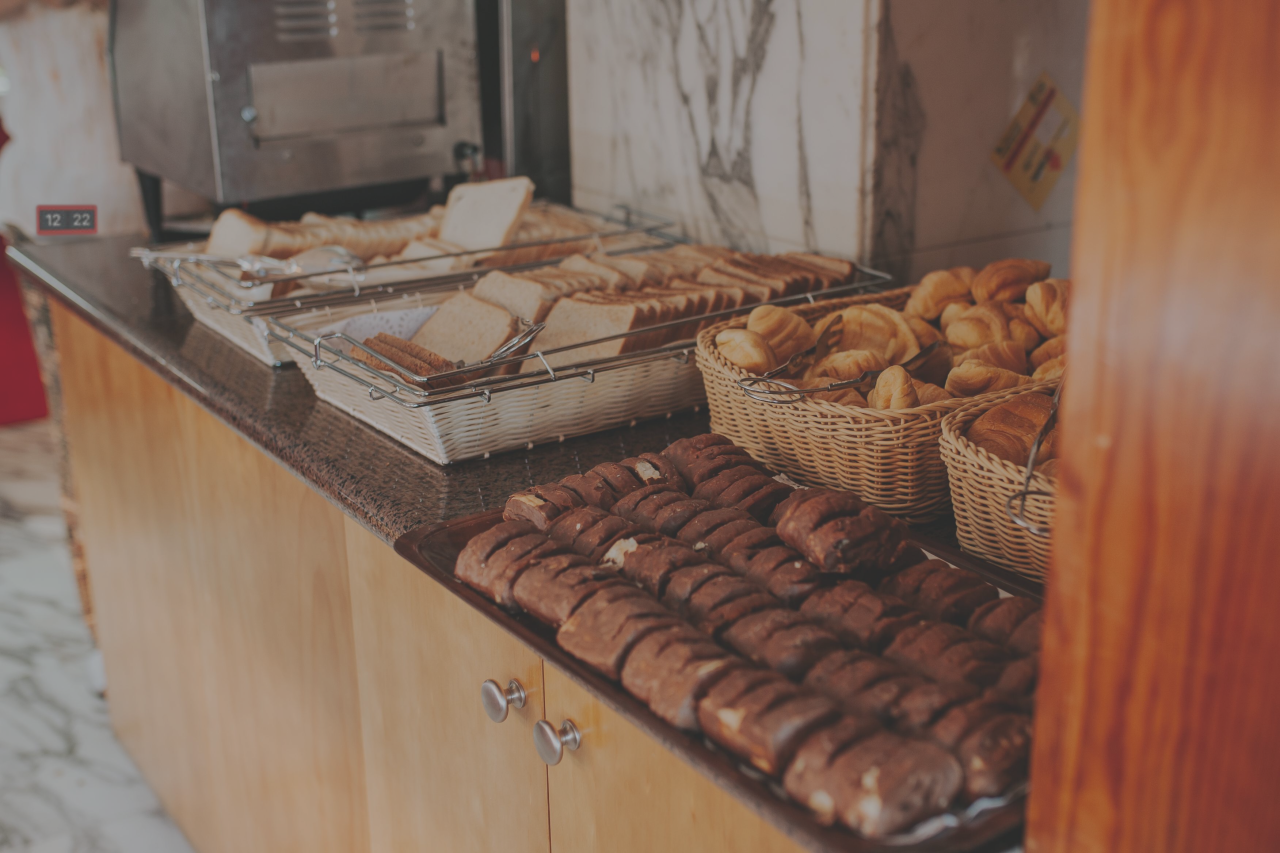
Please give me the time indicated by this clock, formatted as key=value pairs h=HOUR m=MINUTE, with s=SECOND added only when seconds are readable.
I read h=12 m=22
